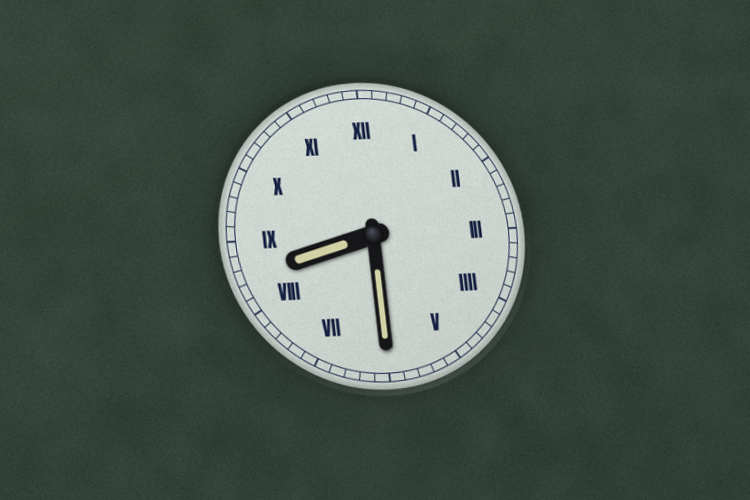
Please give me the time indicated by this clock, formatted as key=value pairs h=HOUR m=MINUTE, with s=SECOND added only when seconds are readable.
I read h=8 m=30
